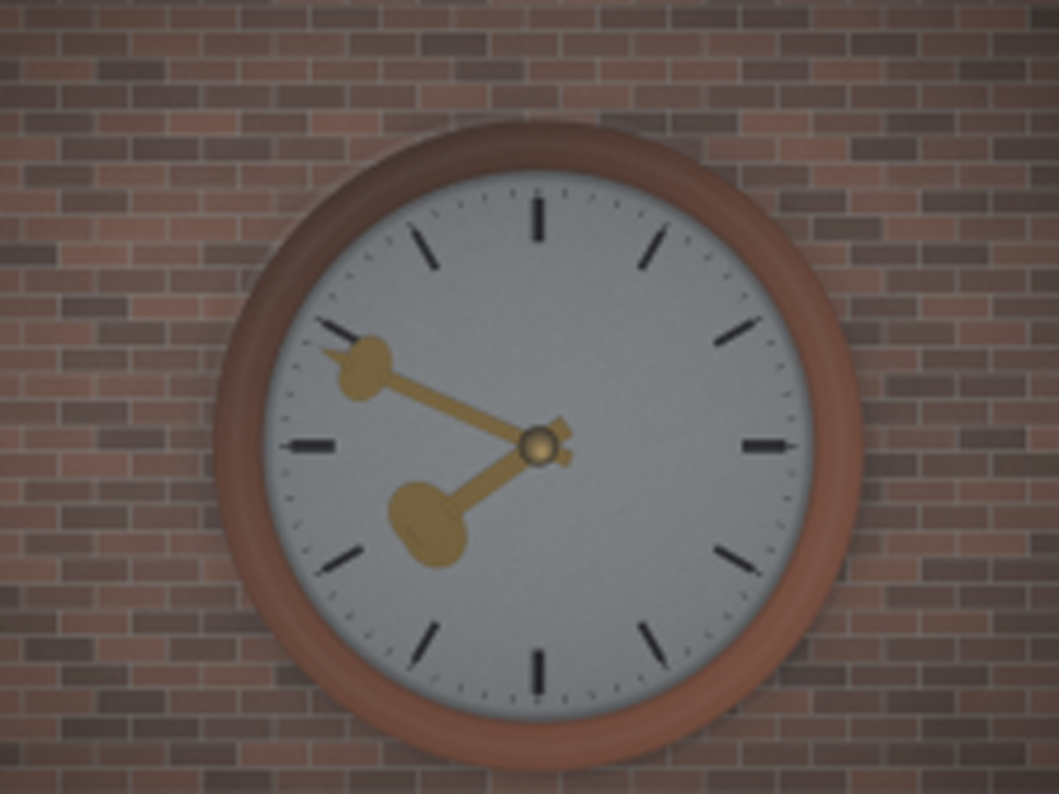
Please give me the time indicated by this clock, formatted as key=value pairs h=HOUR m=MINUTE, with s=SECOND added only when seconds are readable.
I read h=7 m=49
